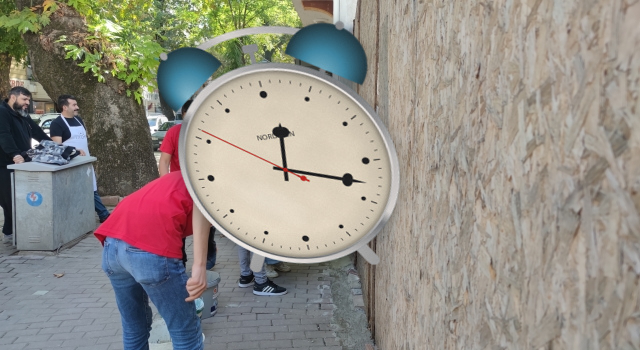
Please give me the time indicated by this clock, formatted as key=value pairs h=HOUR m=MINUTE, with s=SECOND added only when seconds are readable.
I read h=12 m=17 s=51
